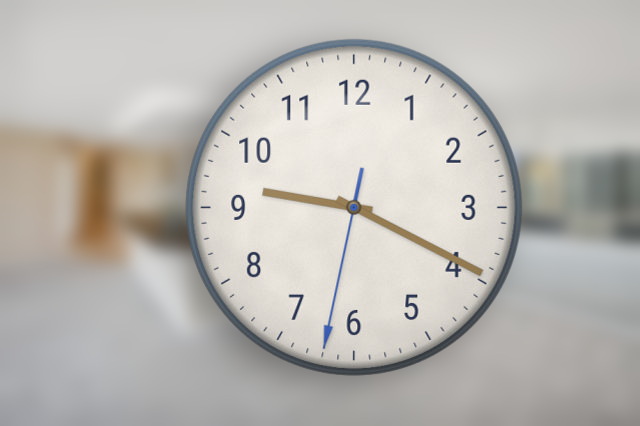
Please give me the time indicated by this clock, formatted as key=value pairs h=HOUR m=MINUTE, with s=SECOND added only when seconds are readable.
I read h=9 m=19 s=32
